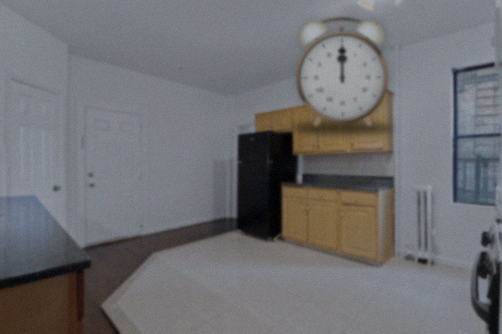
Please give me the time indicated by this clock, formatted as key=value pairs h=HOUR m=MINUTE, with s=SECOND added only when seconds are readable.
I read h=12 m=0
